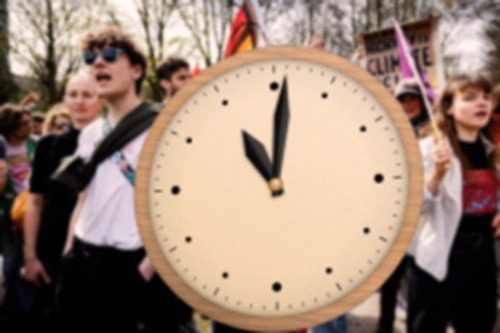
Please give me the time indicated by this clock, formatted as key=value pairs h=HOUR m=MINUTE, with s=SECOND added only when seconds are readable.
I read h=11 m=1
